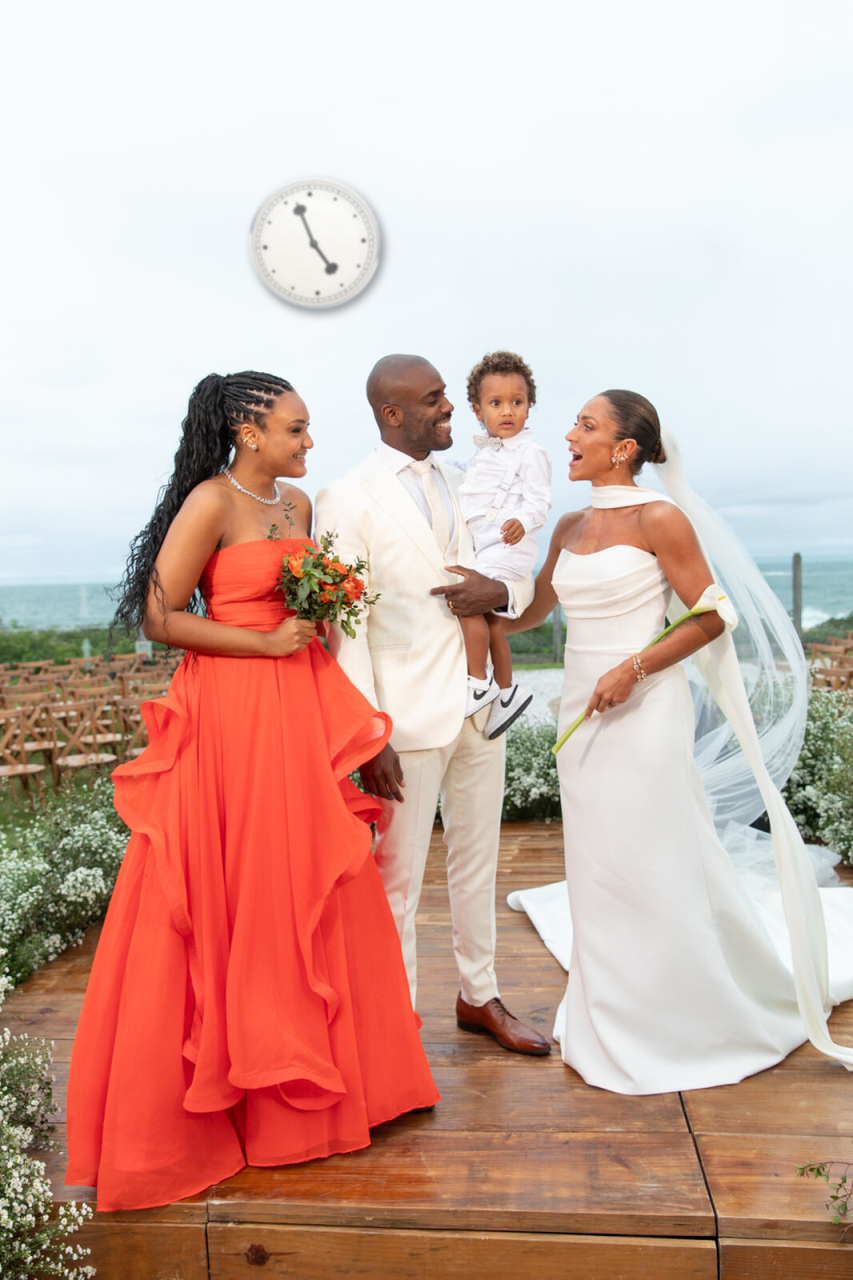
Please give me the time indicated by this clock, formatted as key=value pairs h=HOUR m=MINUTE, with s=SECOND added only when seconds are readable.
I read h=4 m=57
